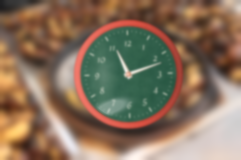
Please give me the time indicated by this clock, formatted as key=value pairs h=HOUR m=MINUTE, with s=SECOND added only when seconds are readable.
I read h=11 m=12
